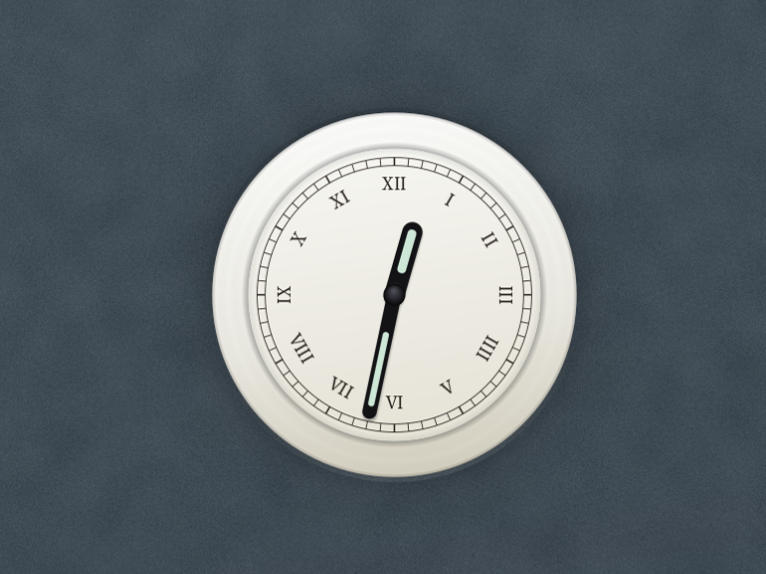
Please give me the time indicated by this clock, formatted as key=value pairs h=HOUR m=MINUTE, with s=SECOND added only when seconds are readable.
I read h=12 m=32
